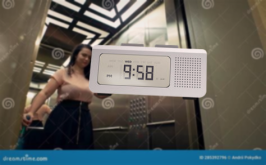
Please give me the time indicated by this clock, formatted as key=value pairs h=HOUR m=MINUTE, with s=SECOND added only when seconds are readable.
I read h=9 m=58
